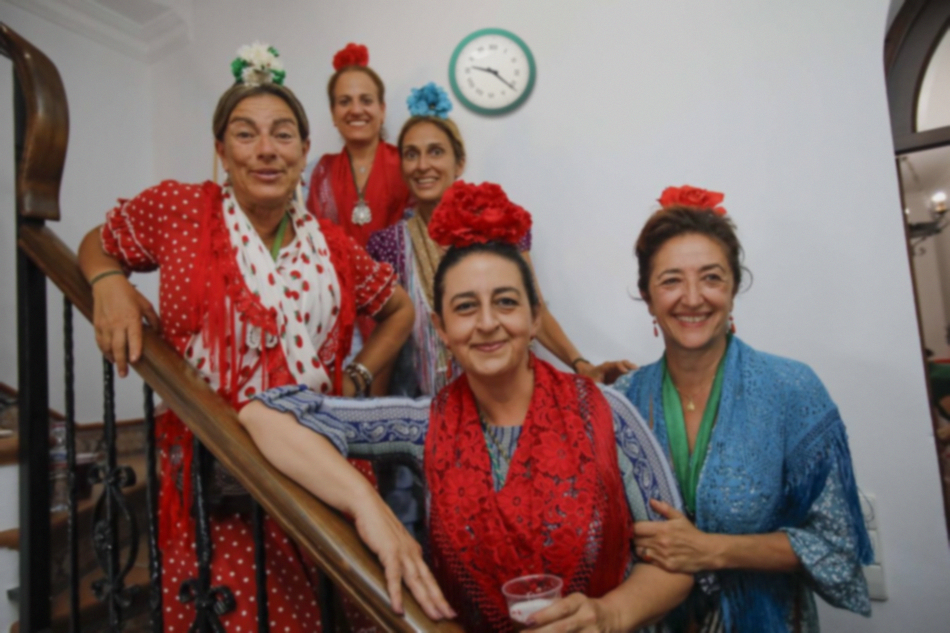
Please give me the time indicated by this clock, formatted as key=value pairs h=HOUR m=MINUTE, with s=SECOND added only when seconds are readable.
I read h=9 m=21
